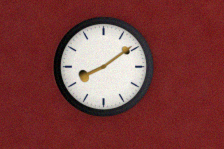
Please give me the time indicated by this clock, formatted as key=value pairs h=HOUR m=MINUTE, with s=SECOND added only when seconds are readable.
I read h=8 m=9
